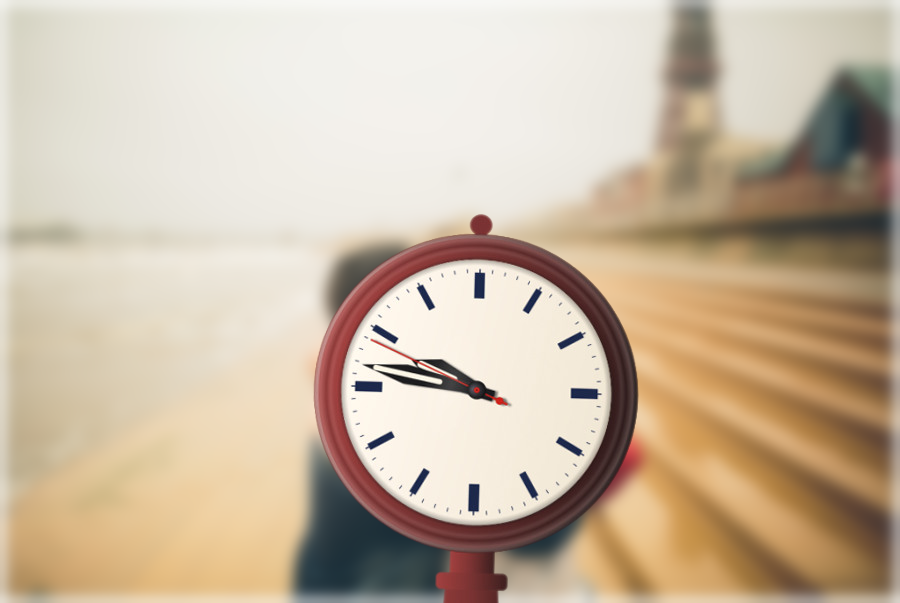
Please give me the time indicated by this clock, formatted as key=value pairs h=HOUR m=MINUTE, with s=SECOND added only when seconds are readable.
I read h=9 m=46 s=49
